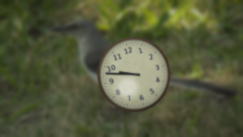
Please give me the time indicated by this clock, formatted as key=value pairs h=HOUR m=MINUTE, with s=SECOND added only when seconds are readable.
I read h=9 m=48
